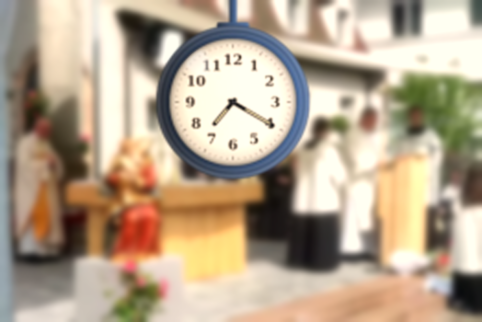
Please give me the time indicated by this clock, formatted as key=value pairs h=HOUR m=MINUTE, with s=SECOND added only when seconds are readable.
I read h=7 m=20
